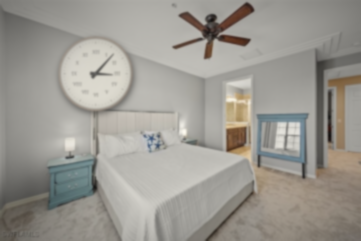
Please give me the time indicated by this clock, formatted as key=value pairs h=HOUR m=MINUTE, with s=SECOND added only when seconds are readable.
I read h=3 m=7
